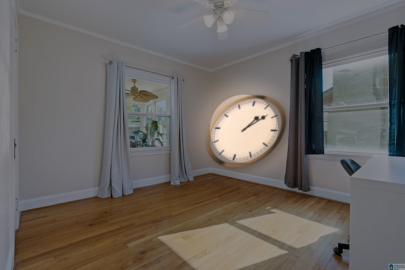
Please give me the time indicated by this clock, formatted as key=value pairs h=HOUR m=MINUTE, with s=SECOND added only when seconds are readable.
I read h=1 m=8
